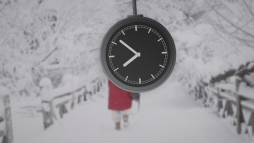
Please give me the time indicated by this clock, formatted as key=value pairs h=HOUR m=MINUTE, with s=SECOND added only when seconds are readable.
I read h=7 m=52
